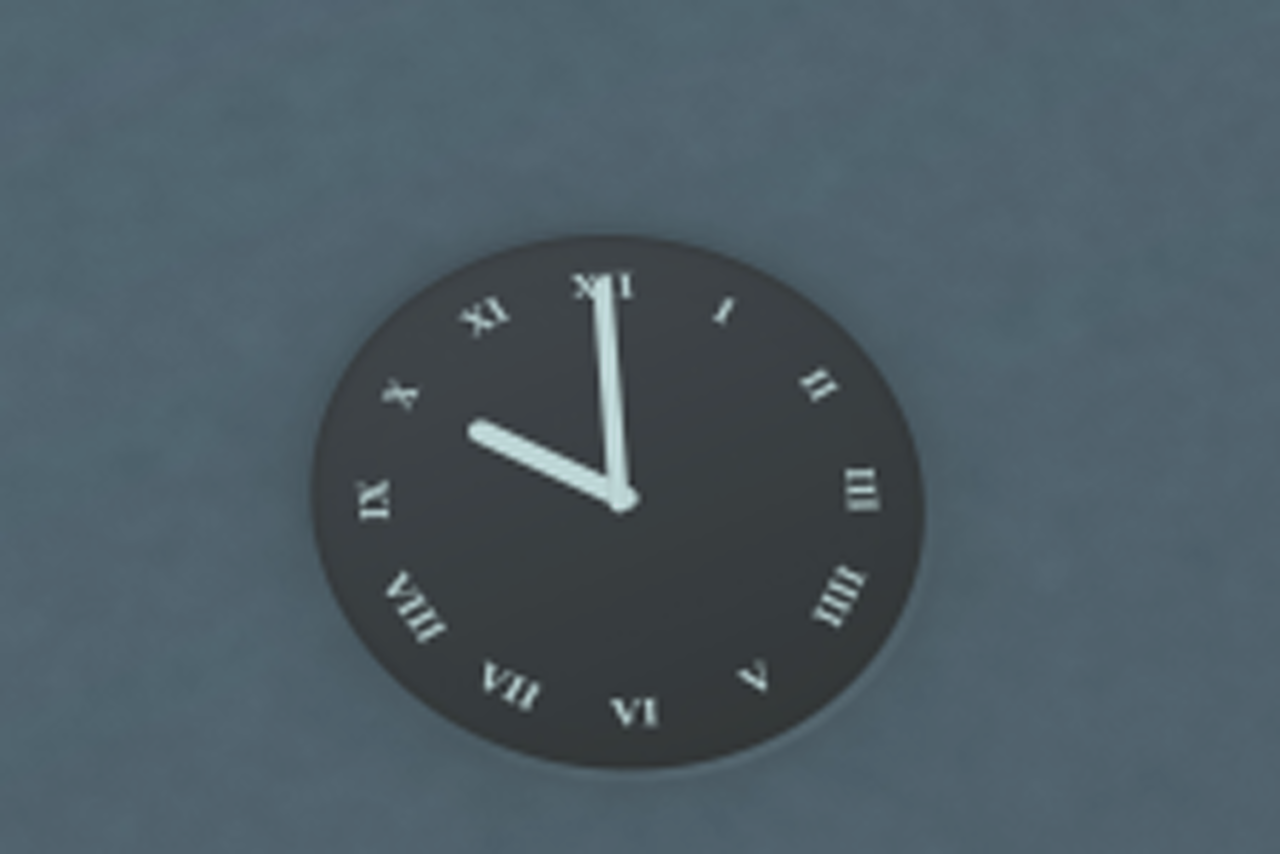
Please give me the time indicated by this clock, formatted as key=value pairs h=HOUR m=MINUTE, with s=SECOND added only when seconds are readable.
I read h=10 m=0
